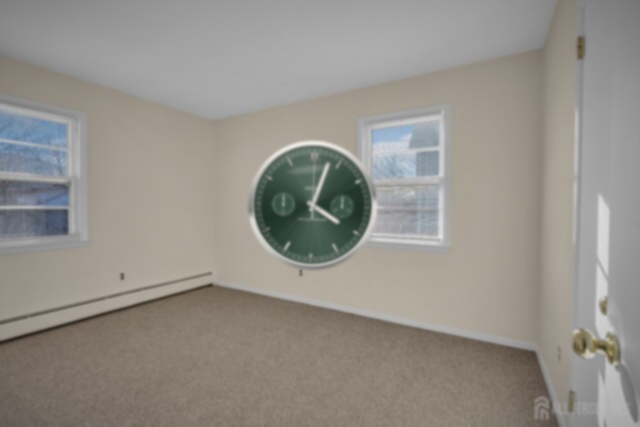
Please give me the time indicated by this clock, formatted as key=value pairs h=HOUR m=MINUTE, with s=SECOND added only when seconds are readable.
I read h=4 m=3
